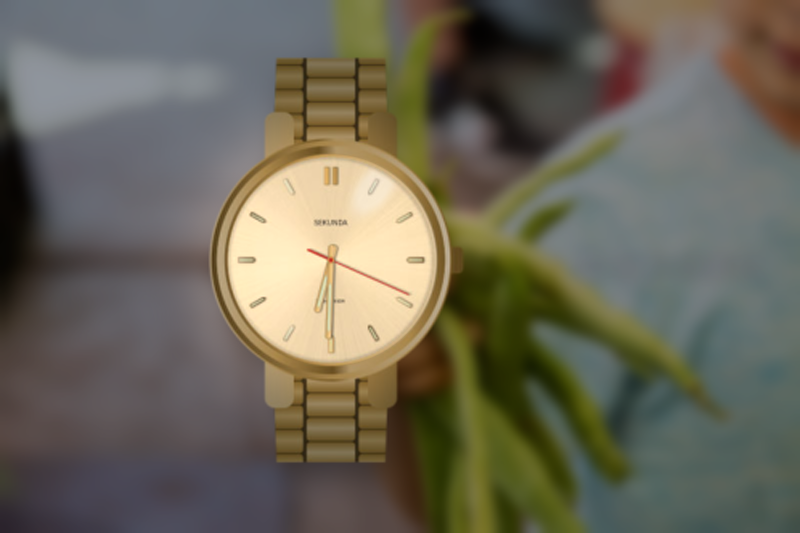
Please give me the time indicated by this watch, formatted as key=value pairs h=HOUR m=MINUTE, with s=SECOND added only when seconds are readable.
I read h=6 m=30 s=19
